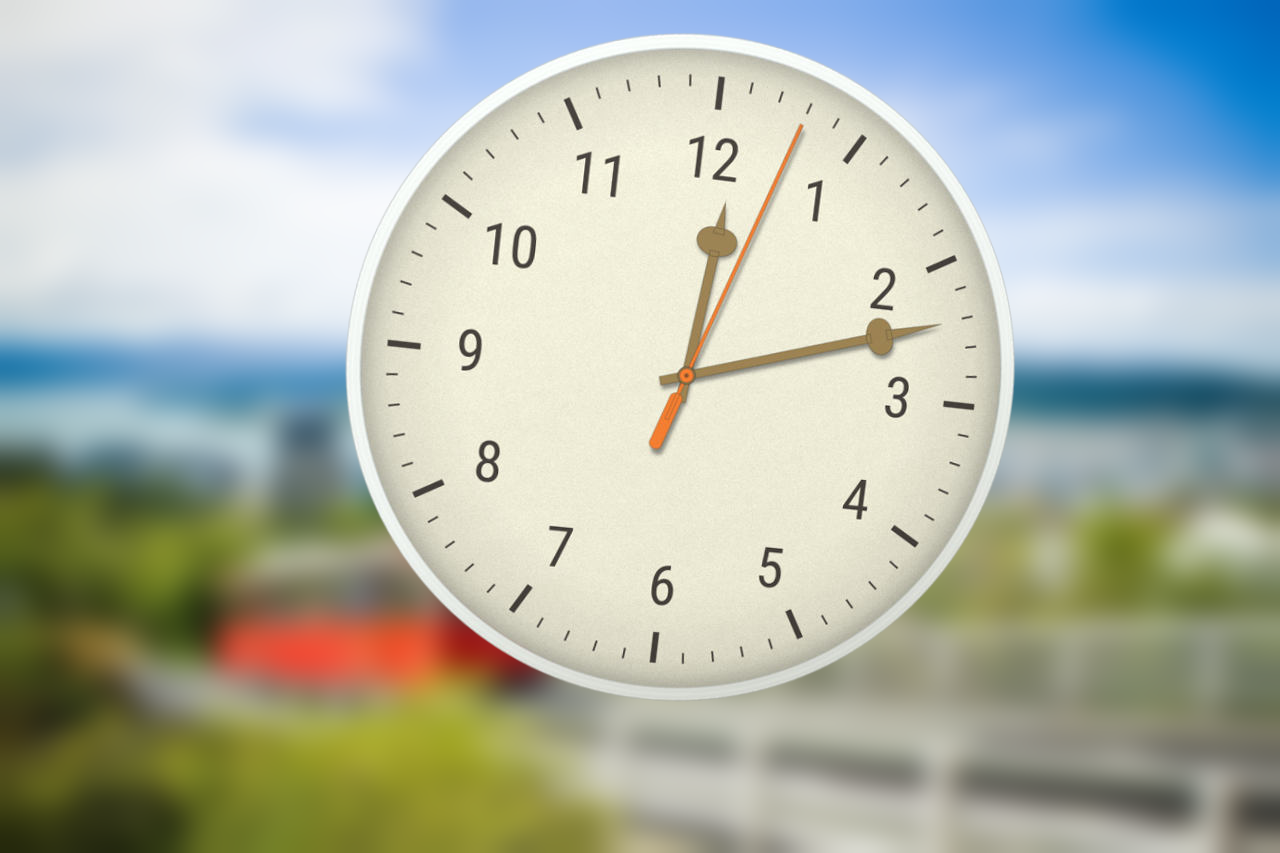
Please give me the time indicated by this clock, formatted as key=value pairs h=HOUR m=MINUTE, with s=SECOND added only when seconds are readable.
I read h=12 m=12 s=3
